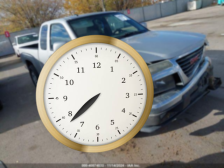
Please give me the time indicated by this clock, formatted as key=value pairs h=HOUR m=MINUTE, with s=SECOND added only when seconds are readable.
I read h=7 m=38
